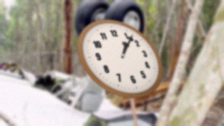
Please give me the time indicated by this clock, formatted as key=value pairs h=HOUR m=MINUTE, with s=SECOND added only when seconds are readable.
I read h=1 m=7
